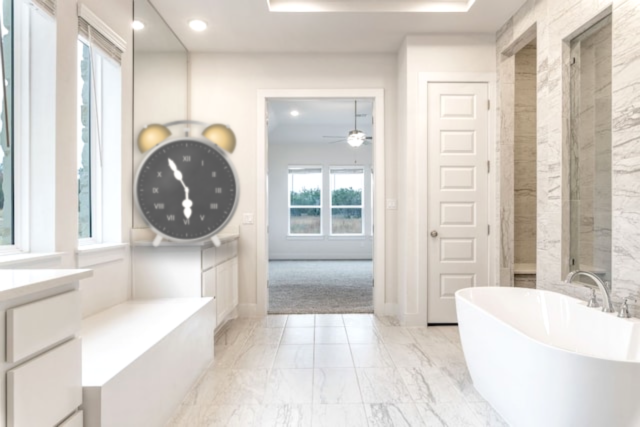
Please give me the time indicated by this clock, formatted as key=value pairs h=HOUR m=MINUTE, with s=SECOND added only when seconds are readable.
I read h=5 m=55
